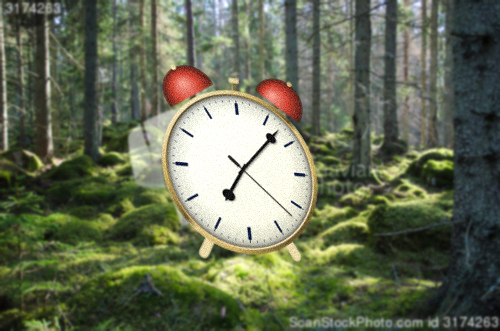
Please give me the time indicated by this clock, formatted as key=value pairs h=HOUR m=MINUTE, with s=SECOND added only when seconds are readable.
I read h=7 m=7 s=22
